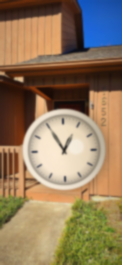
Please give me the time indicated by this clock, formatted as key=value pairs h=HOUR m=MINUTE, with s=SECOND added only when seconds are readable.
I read h=12 m=55
